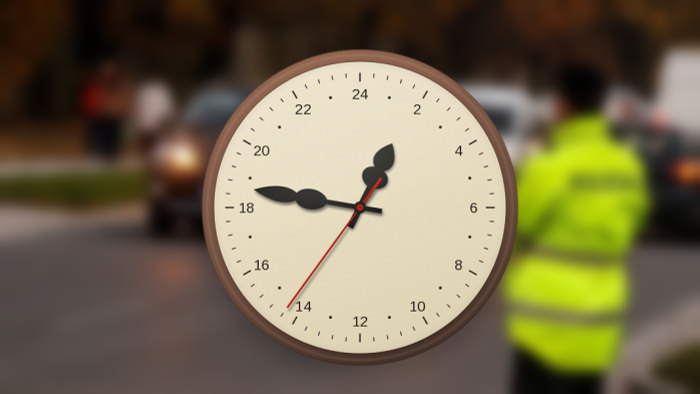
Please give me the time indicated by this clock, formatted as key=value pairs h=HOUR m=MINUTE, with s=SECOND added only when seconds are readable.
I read h=1 m=46 s=36
